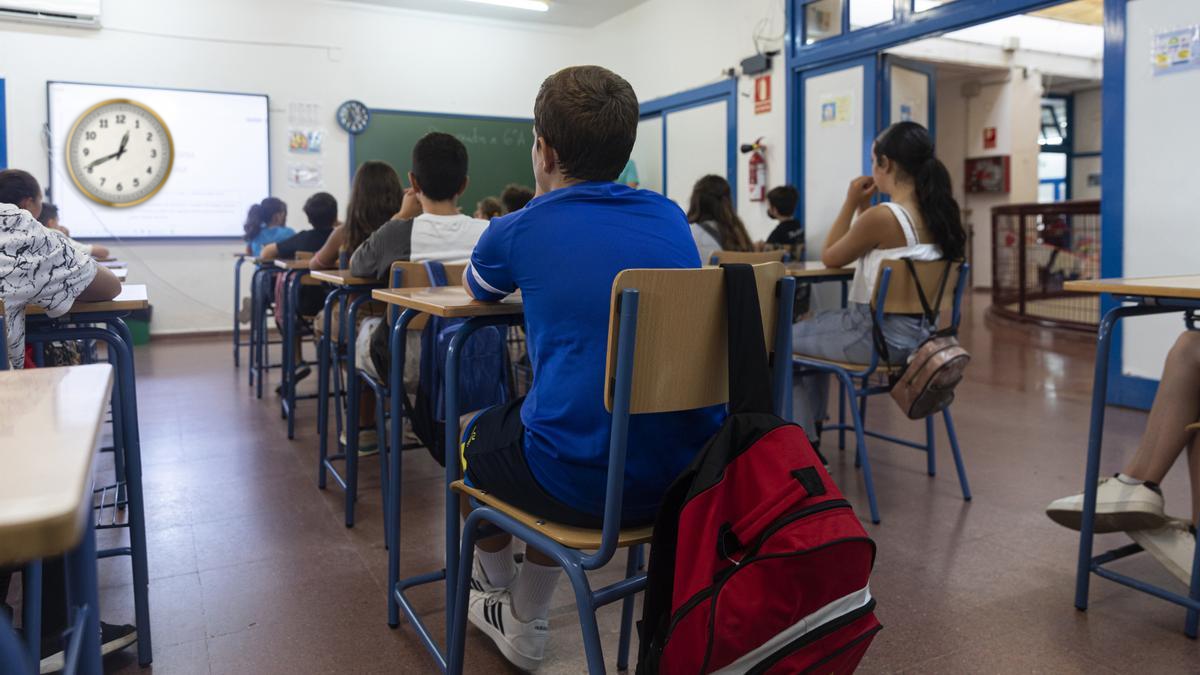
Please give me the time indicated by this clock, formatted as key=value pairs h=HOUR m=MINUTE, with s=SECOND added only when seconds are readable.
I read h=12 m=41
